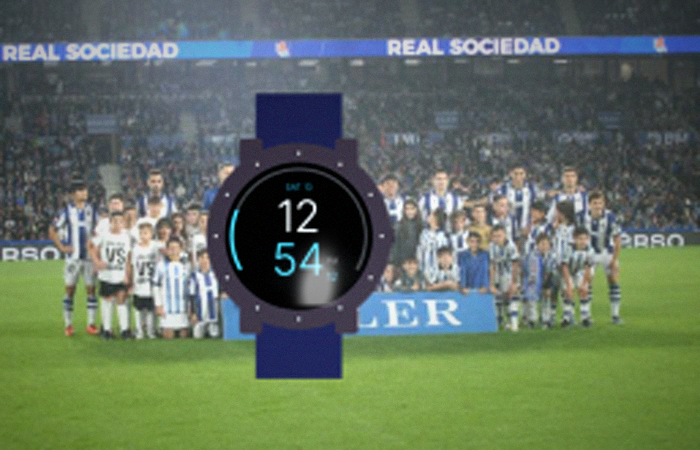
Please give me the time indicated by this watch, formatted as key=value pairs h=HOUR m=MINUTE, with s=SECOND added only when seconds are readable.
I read h=12 m=54
